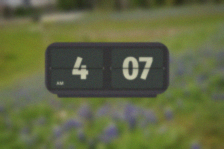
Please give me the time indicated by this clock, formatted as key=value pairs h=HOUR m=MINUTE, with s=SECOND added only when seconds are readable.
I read h=4 m=7
